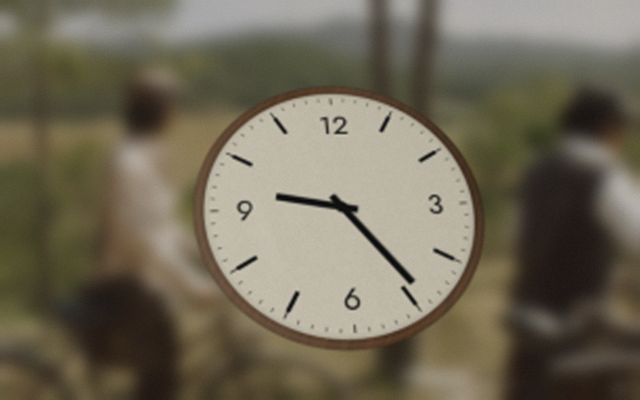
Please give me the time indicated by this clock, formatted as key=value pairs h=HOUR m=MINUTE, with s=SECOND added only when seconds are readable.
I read h=9 m=24
